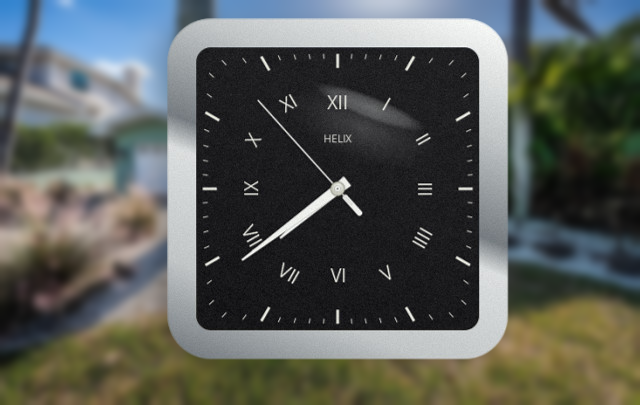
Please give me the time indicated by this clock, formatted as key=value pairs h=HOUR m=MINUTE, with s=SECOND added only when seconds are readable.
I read h=7 m=38 s=53
